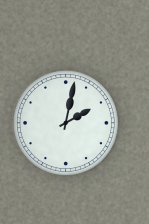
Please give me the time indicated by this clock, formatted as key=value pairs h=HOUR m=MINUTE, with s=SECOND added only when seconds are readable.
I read h=2 m=2
